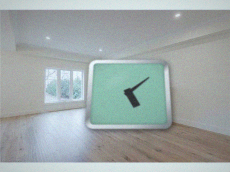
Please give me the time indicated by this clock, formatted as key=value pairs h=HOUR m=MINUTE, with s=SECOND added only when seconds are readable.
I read h=5 m=8
